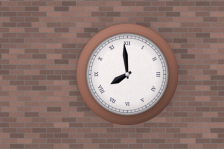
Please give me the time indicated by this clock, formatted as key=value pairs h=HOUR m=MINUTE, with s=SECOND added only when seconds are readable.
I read h=7 m=59
